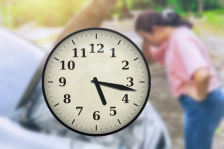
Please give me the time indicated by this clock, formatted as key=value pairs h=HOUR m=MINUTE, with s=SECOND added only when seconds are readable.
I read h=5 m=17
